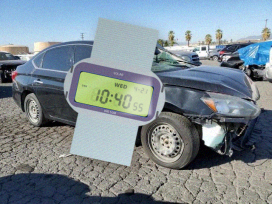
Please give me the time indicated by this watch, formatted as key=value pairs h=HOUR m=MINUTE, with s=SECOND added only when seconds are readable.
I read h=10 m=40 s=55
